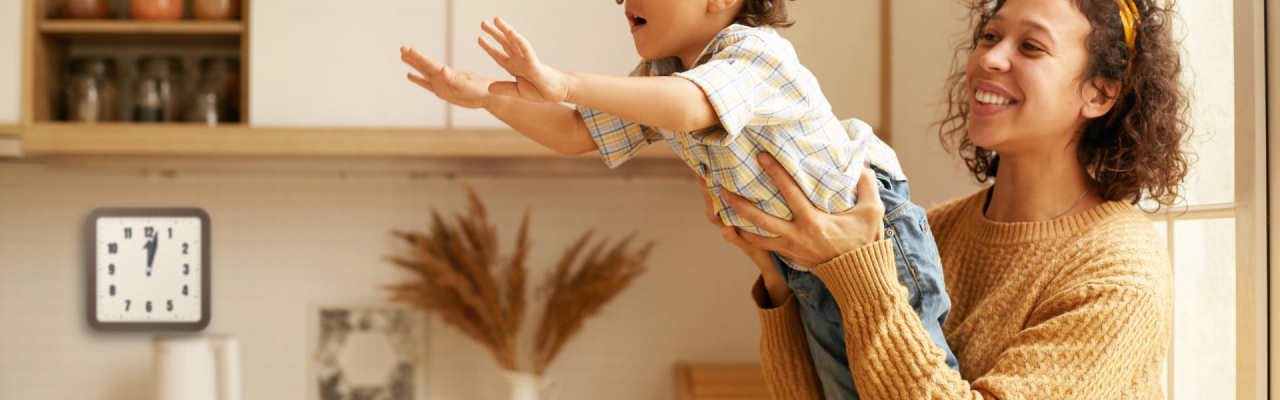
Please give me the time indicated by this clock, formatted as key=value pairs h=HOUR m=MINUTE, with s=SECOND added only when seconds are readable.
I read h=12 m=2
